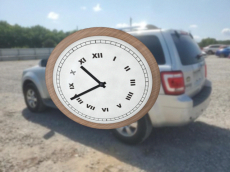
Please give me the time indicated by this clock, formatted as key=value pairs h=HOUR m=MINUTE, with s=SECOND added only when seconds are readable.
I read h=10 m=41
